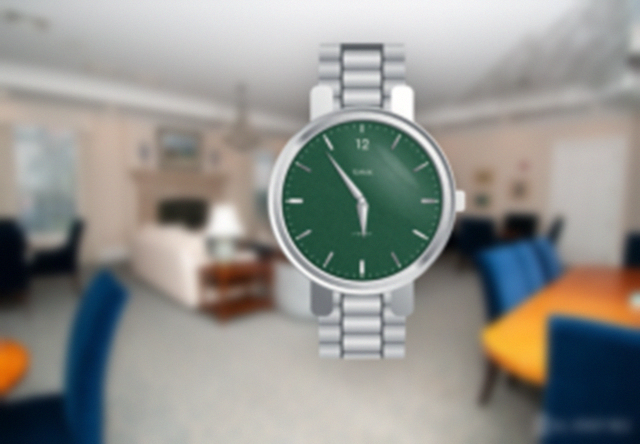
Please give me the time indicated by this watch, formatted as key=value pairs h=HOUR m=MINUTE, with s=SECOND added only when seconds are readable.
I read h=5 m=54
